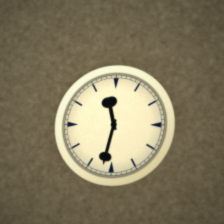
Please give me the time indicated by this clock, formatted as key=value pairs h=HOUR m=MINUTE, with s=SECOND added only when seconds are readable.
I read h=11 m=32
